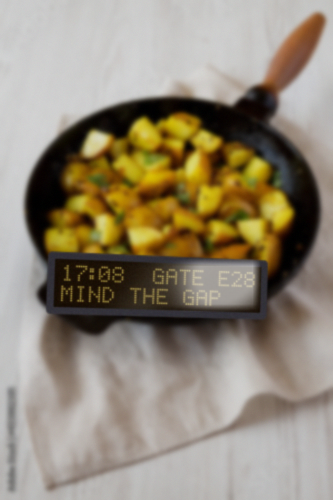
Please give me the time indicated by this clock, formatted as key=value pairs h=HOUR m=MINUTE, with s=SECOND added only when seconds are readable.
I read h=17 m=8
